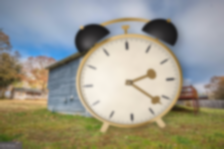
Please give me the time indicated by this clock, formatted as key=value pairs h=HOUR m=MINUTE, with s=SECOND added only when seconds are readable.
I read h=2 m=22
